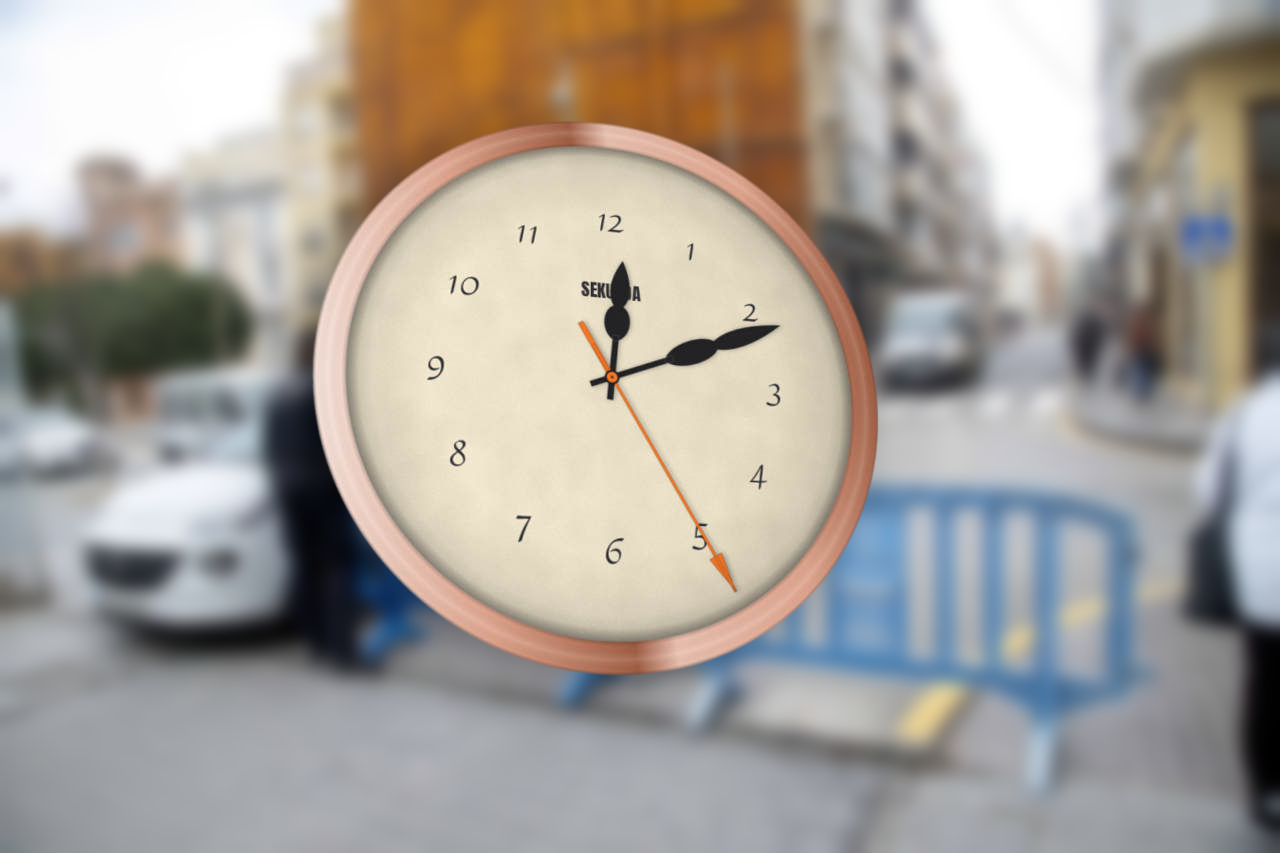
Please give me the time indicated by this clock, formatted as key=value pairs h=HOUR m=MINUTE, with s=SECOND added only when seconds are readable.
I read h=12 m=11 s=25
